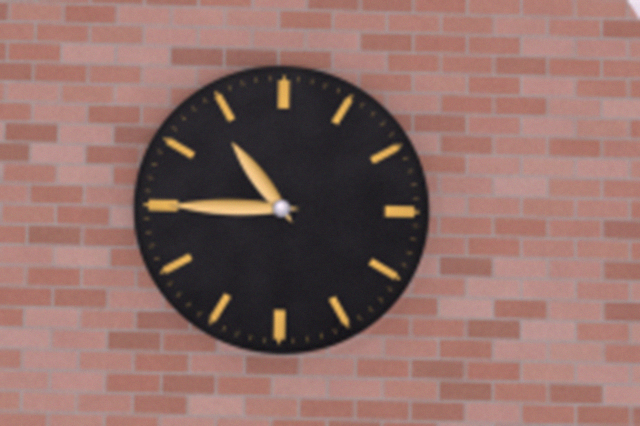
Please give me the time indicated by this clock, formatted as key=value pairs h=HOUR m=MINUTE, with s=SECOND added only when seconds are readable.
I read h=10 m=45
